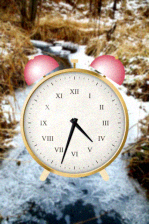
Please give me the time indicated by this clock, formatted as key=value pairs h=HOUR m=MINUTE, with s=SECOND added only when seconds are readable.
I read h=4 m=33
